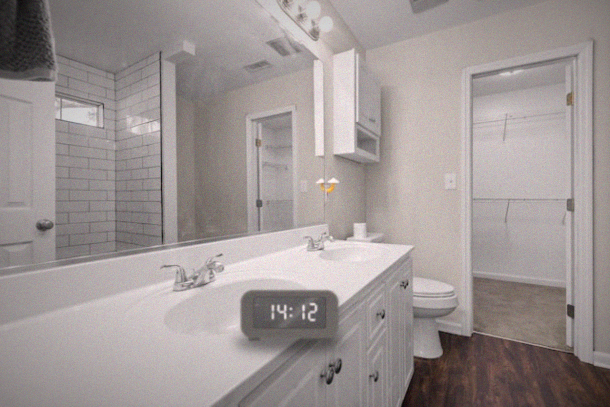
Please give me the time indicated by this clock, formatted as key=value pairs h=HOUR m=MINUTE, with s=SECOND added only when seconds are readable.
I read h=14 m=12
